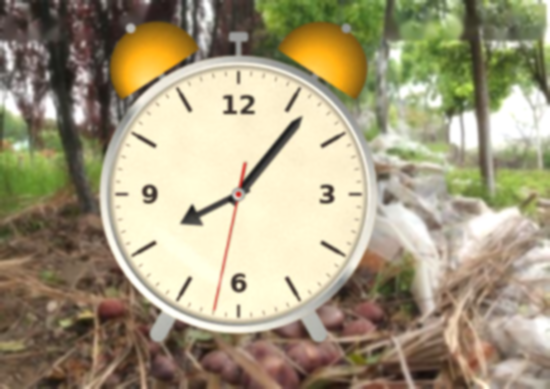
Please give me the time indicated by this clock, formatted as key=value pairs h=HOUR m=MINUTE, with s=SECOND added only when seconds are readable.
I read h=8 m=6 s=32
